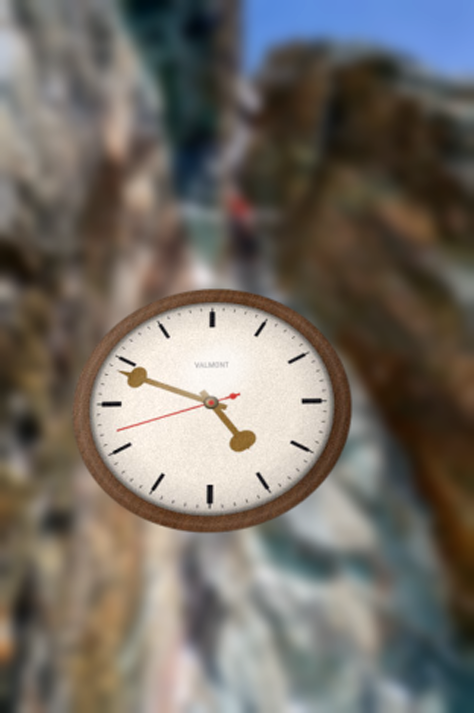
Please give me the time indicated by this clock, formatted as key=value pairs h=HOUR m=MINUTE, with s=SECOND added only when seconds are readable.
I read h=4 m=48 s=42
